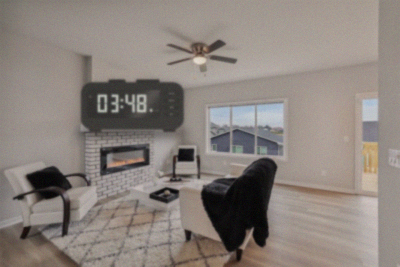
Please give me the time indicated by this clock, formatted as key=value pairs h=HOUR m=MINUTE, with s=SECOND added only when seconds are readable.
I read h=3 m=48
